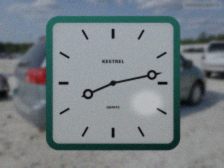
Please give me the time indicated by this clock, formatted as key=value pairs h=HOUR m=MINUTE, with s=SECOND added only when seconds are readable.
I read h=8 m=13
